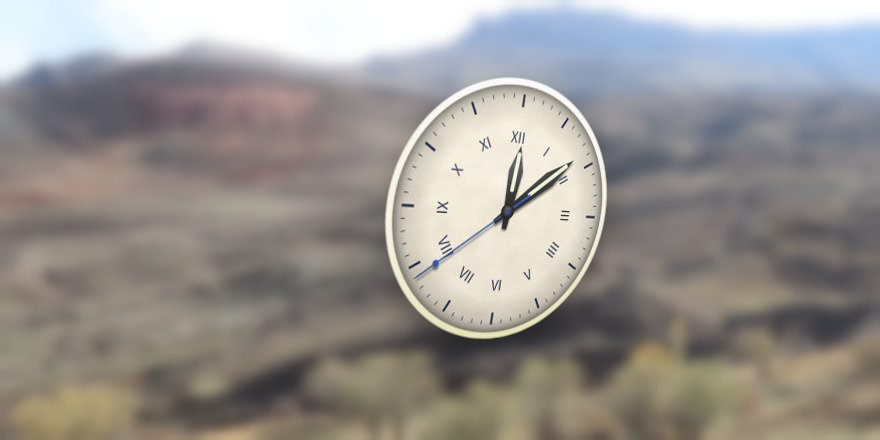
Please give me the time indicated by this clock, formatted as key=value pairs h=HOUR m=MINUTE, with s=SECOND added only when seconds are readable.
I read h=12 m=8 s=39
